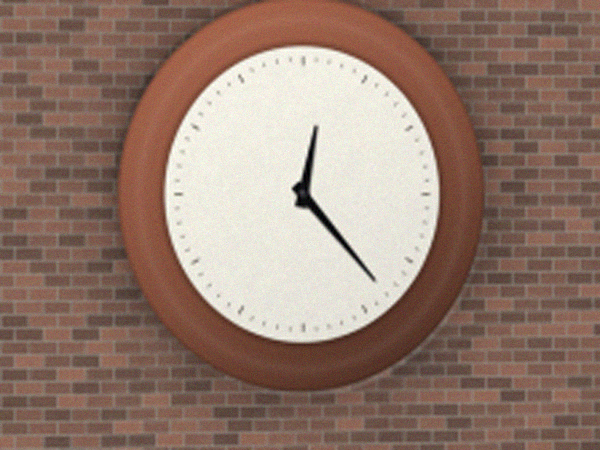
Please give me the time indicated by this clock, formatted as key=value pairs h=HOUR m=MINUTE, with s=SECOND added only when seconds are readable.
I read h=12 m=23
